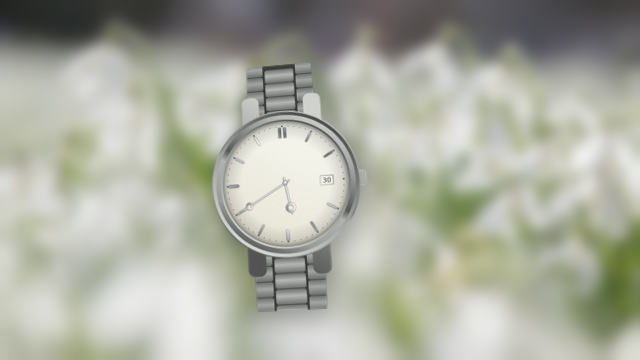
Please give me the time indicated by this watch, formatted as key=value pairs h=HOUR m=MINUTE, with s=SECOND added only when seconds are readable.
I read h=5 m=40
